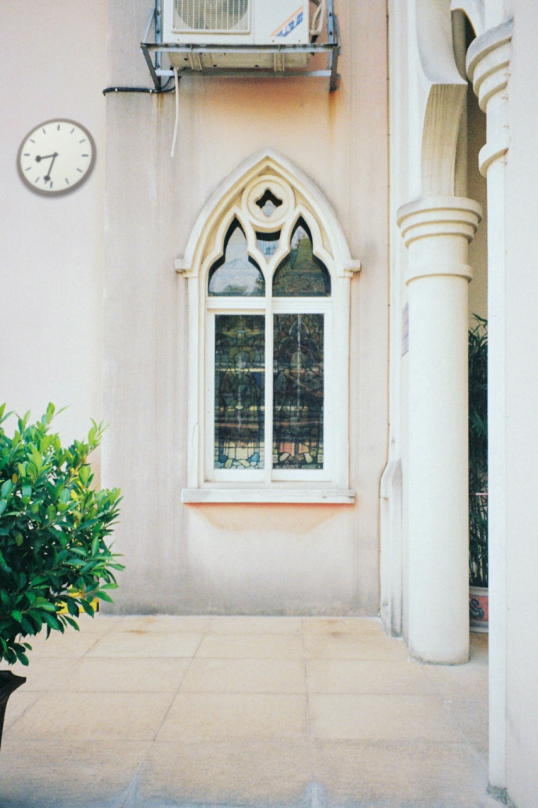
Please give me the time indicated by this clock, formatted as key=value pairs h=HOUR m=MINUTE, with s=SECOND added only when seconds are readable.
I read h=8 m=32
